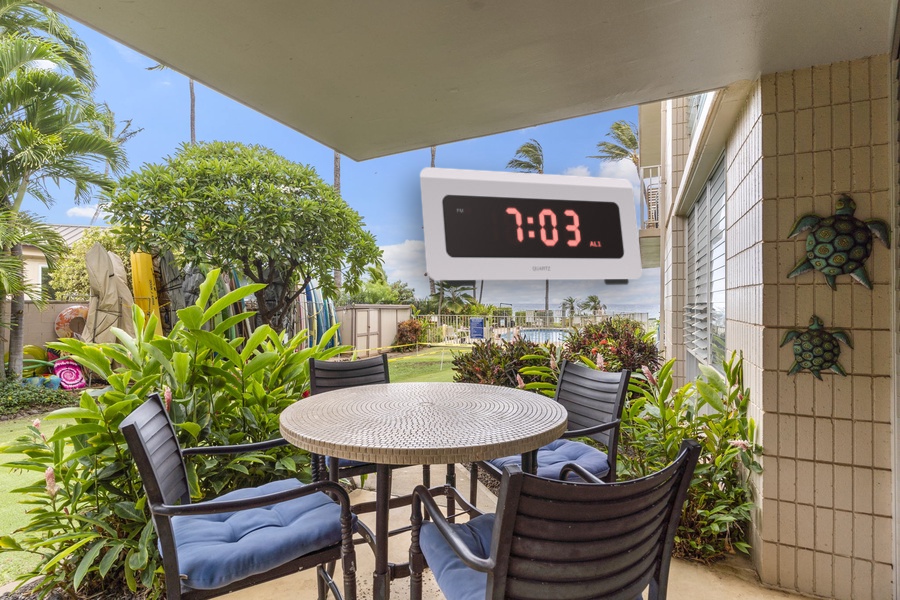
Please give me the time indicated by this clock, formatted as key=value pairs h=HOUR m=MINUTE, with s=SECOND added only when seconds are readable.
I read h=7 m=3
